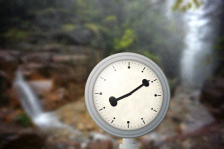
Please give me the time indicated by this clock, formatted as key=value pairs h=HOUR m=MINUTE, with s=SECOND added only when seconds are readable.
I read h=8 m=9
